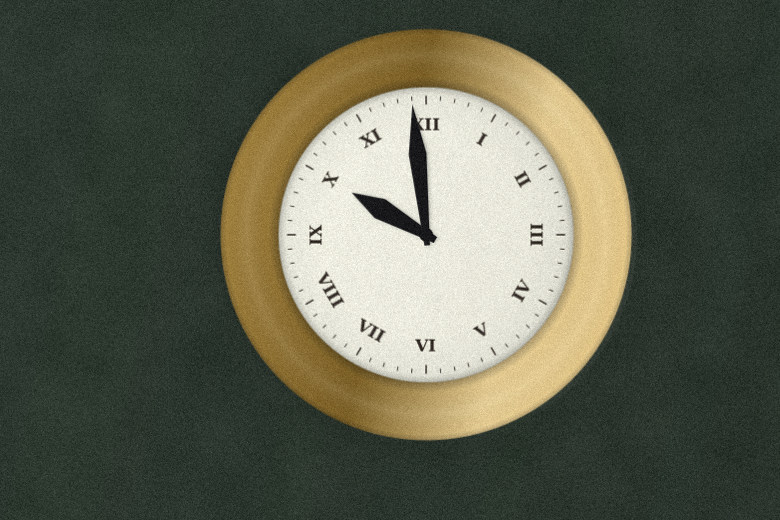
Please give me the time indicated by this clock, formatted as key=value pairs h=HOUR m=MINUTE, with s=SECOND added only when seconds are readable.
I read h=9 m=59
